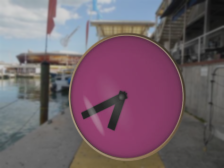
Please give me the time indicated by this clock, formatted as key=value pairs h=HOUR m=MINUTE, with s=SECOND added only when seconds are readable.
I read h=6 m=41
